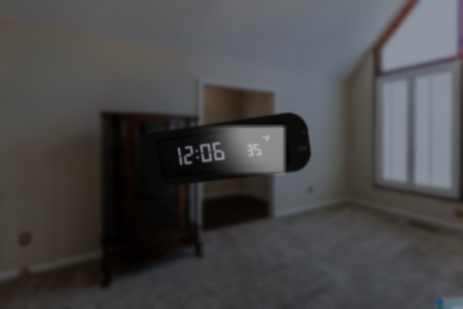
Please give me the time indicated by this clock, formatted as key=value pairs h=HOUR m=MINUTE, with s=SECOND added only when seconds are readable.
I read h=12 m=6
